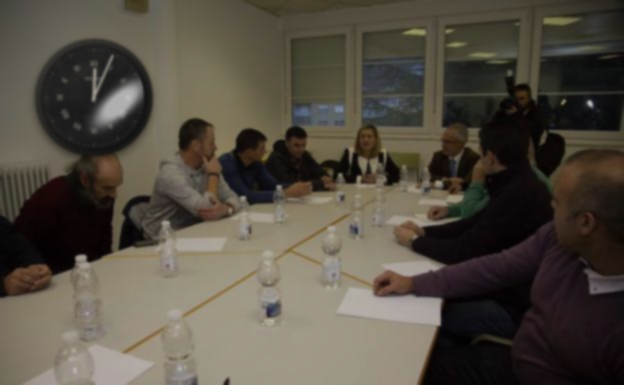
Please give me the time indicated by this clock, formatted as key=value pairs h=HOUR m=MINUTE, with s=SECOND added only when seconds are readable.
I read h=12 m=4
